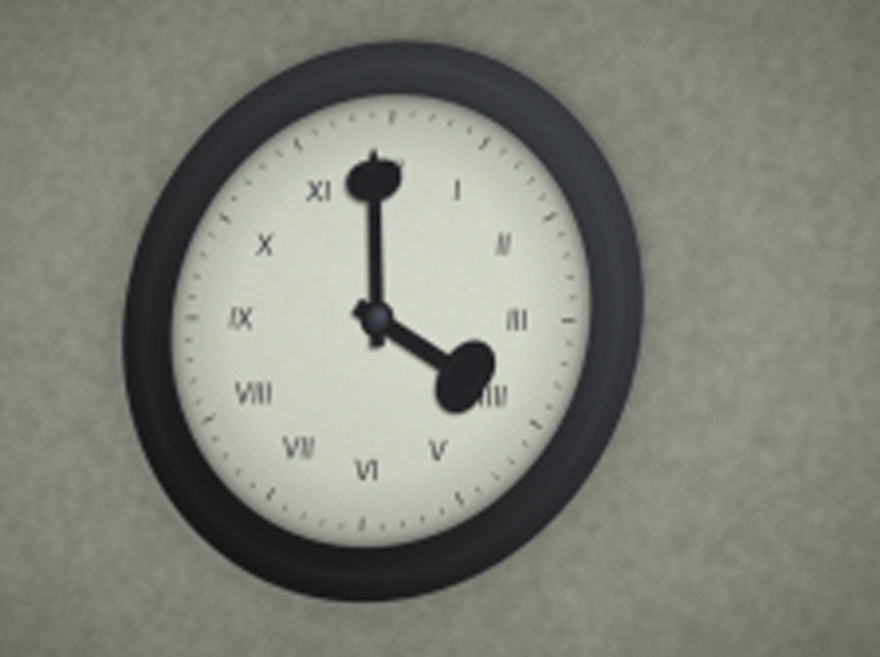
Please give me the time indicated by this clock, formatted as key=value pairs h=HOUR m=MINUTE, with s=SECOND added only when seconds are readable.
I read h=3 m=59
